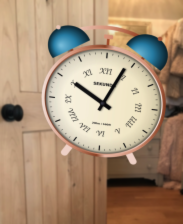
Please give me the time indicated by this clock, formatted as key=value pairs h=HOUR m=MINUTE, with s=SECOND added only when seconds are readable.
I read h=10 m=4
